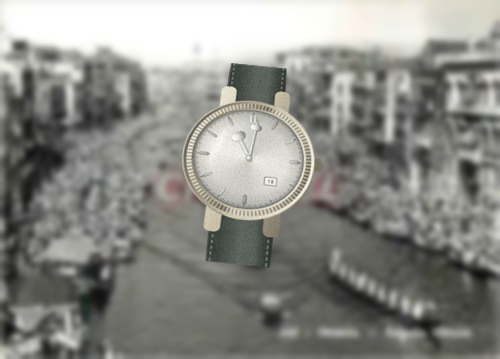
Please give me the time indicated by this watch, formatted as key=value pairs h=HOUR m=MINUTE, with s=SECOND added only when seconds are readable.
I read h=11 m=1
